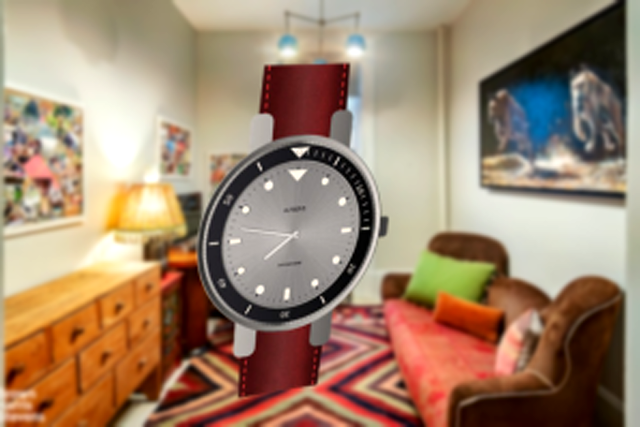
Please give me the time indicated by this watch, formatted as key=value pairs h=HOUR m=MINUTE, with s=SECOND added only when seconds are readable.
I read h=7 m=47
